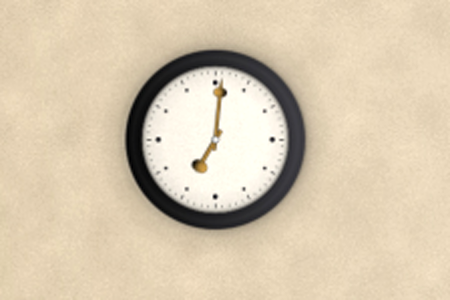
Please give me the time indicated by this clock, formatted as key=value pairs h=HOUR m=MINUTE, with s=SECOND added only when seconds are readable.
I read h=7 m=1
